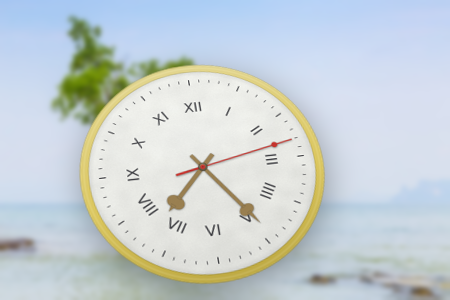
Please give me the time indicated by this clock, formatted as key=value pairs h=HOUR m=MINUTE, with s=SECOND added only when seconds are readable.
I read h=7 m=24 s=13
